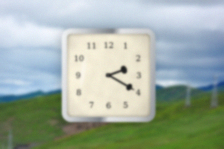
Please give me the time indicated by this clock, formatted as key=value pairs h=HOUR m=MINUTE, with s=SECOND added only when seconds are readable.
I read h=2 m=20
